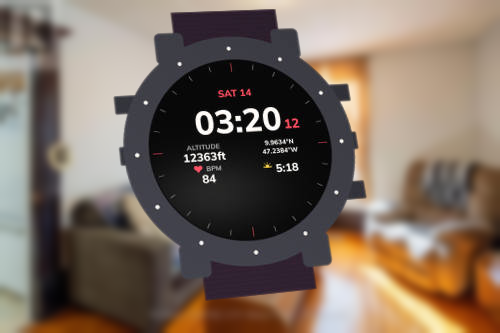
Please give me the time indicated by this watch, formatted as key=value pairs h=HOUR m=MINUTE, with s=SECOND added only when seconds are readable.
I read h=3 m=20 s=12
